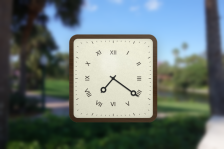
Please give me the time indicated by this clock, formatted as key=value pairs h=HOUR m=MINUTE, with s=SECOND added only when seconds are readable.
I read h=7 m=21
